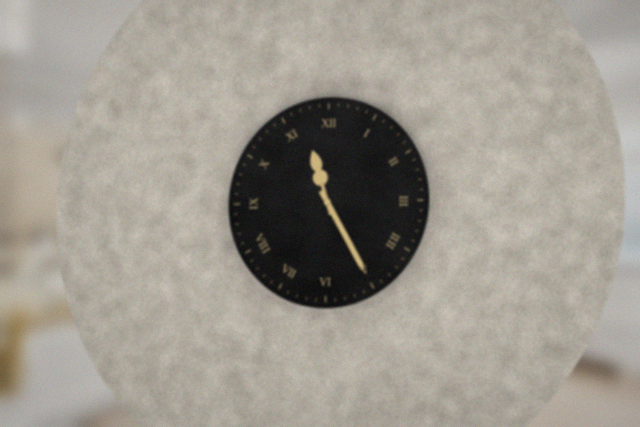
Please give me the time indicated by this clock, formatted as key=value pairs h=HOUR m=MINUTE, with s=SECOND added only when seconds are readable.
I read h=11 m=25
